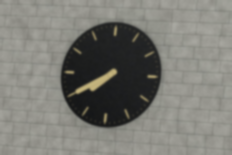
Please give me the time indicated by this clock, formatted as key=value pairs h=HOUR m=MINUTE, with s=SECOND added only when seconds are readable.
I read h=7 m=40
